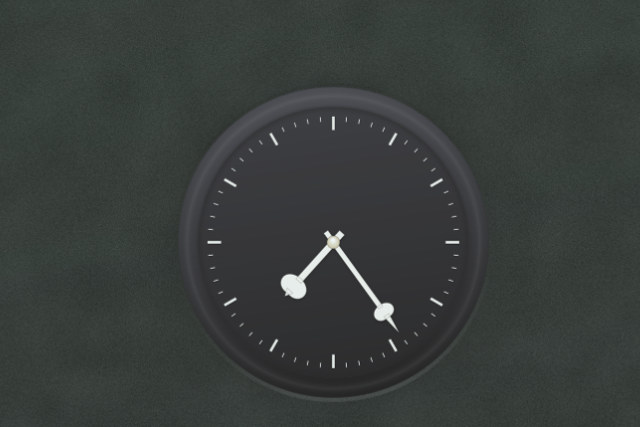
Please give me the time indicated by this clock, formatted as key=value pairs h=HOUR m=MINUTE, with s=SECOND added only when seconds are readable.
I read h=7 m=24
